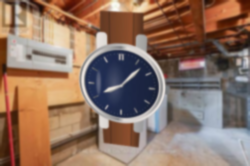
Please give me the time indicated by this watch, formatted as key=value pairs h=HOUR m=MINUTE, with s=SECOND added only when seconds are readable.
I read h=8 m=7
